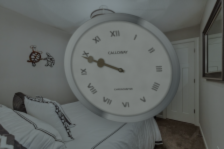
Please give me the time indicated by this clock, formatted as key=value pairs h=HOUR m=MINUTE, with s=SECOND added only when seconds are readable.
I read h=9 m=49
